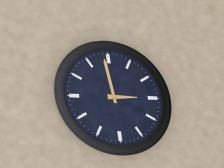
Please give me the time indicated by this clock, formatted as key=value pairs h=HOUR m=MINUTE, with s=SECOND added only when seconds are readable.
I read h=2 m=59
